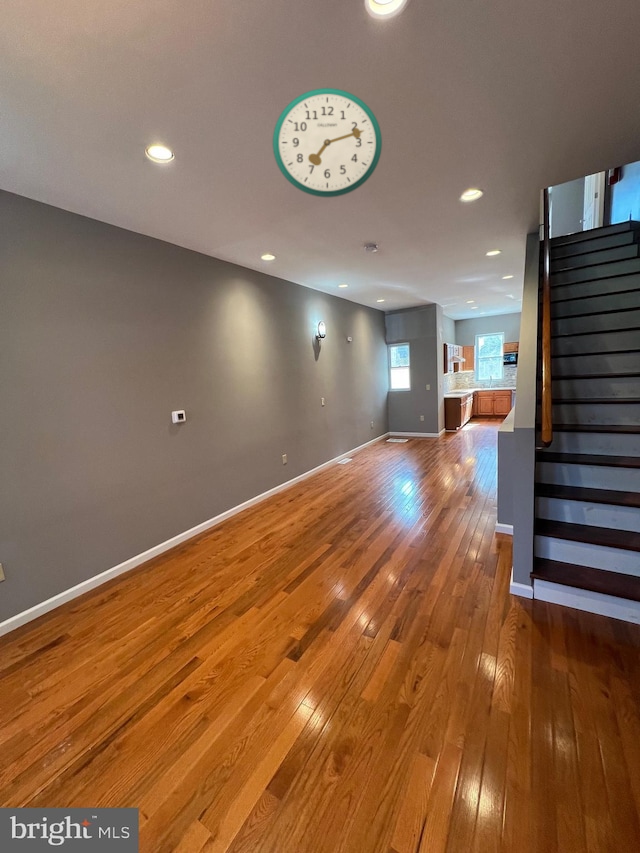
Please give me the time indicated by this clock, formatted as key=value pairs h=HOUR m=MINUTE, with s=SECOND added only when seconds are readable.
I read h=7 m=12
